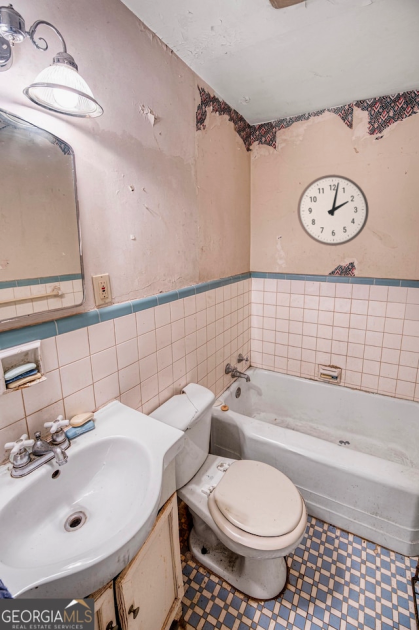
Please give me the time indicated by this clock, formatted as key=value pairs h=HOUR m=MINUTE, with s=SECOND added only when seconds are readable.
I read h=2 m=2
